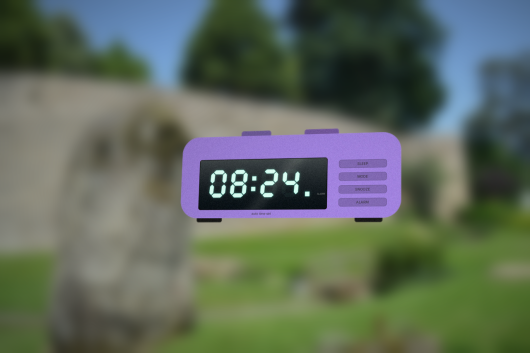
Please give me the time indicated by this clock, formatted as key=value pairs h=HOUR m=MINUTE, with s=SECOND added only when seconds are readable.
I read h=8 m=24
